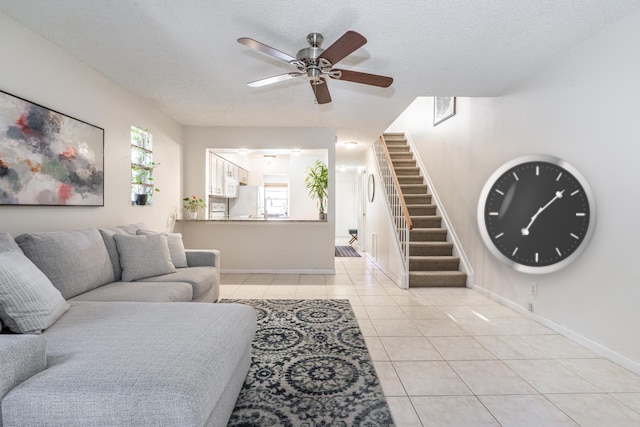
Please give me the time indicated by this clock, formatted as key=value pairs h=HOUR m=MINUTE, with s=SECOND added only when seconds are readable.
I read h=7 m=8
